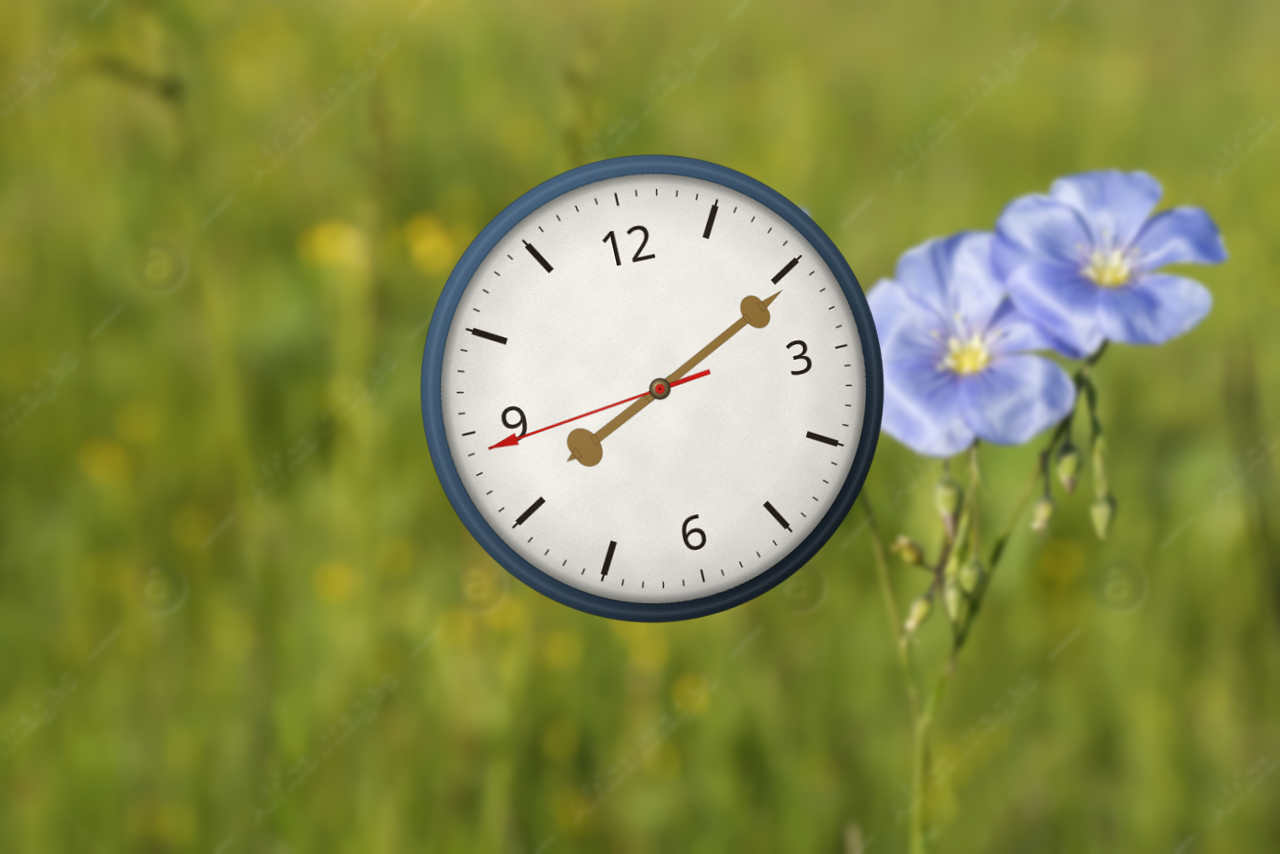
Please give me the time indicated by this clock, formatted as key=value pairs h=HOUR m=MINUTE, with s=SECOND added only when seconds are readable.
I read h=8 m=10 s=44
